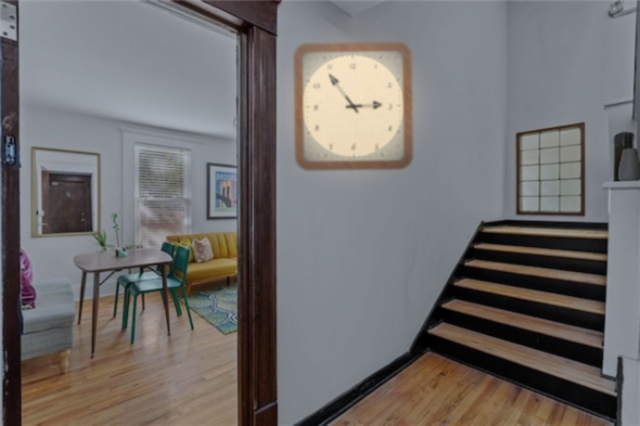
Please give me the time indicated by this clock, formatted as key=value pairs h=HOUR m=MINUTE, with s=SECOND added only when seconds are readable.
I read h=2 m=54
